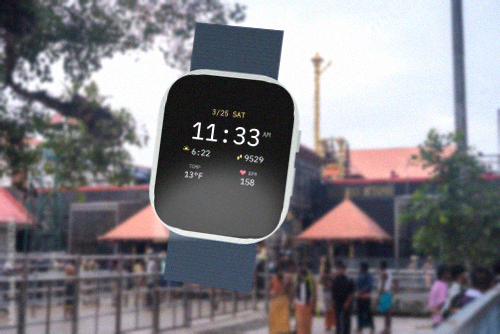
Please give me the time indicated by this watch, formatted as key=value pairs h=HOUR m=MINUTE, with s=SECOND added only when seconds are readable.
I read h=11 m=33
